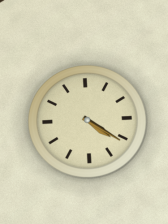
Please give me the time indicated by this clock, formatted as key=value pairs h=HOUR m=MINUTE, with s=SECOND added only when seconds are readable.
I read h=4 m=21
